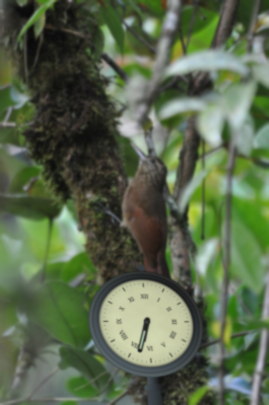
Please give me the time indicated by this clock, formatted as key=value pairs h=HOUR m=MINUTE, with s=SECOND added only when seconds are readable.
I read h=6 m=33
